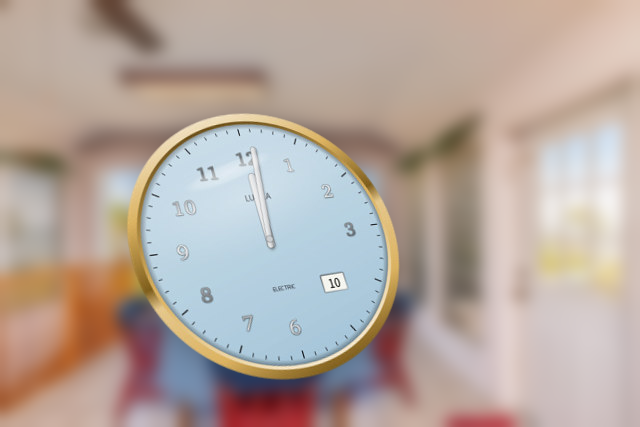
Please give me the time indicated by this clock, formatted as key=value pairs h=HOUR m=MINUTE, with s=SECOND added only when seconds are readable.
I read h=12 m=1
